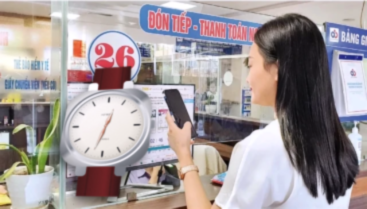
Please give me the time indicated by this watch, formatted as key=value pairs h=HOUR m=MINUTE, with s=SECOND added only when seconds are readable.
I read h=12 m=33
